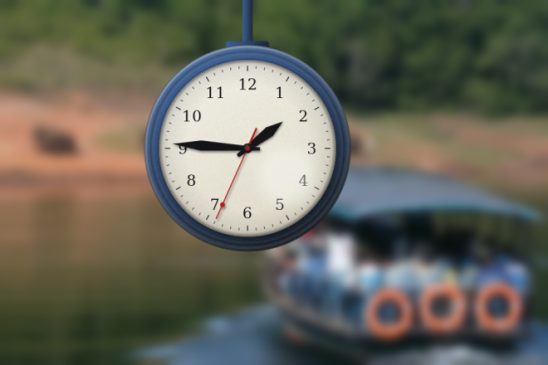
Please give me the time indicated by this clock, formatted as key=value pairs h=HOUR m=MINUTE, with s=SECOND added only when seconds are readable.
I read h=1 m=45 s=34
